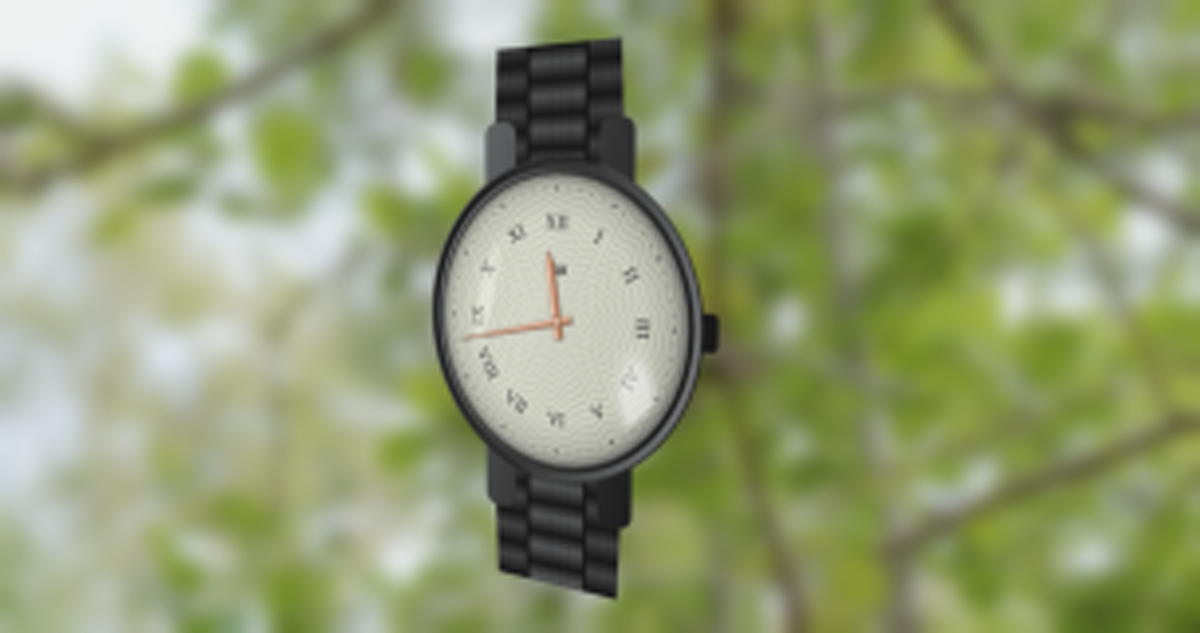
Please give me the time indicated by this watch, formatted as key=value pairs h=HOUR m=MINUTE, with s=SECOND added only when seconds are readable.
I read h=11 m=43
